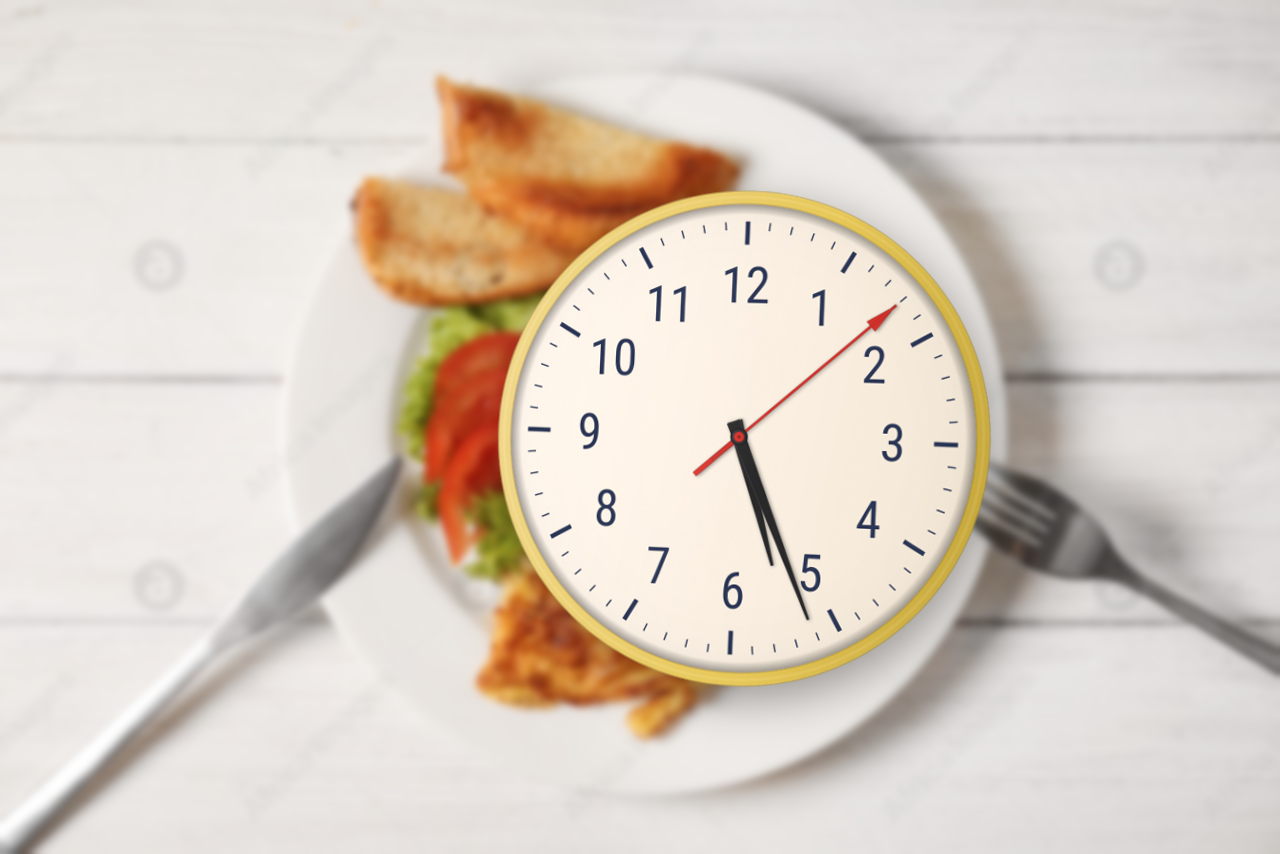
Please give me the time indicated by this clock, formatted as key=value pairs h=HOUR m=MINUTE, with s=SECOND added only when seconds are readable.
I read h=5 m=26 s=8
